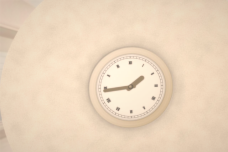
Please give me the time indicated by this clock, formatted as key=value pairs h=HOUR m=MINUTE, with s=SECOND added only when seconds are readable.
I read h=1 m=44
